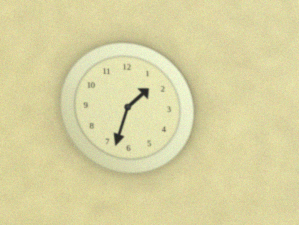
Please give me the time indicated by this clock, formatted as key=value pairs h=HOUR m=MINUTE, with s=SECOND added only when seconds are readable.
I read h=1 m=33
